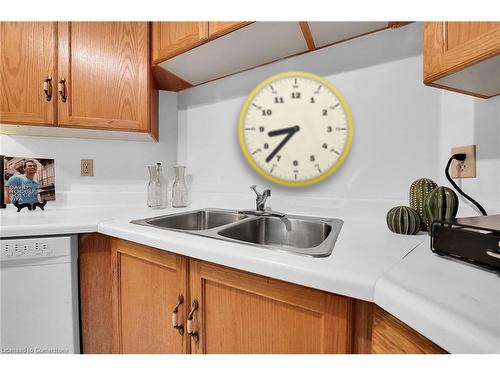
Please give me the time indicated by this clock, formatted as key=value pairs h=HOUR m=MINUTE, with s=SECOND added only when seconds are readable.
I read h=8 m=37
